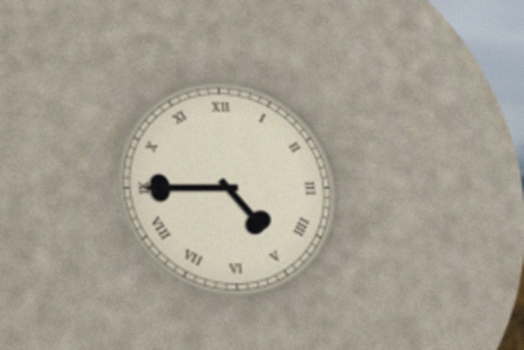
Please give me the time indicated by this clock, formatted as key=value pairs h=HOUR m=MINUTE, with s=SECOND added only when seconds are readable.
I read h=4 m=45
